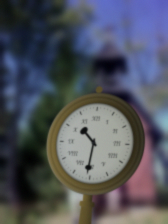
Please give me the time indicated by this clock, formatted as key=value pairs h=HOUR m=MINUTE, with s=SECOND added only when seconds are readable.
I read h=10 m=31
